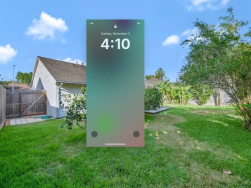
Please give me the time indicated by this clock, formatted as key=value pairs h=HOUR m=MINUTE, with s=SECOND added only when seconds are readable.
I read h=4 m=10
